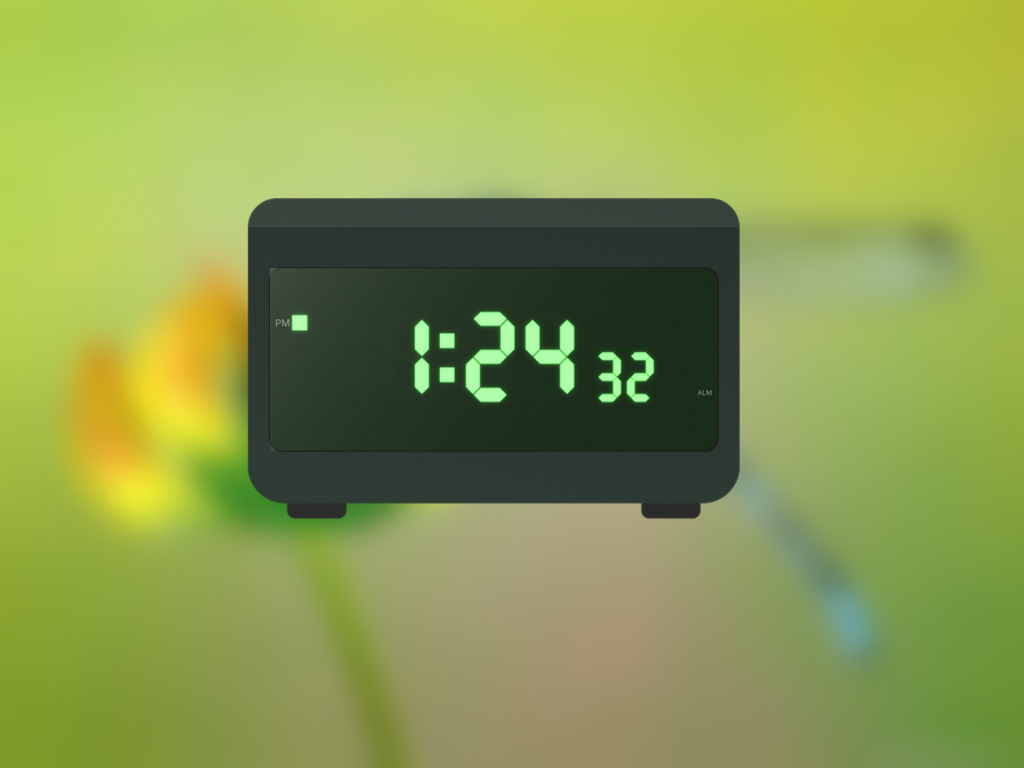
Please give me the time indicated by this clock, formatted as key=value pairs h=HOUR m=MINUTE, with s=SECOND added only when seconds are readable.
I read h=1 m=24 s=32
